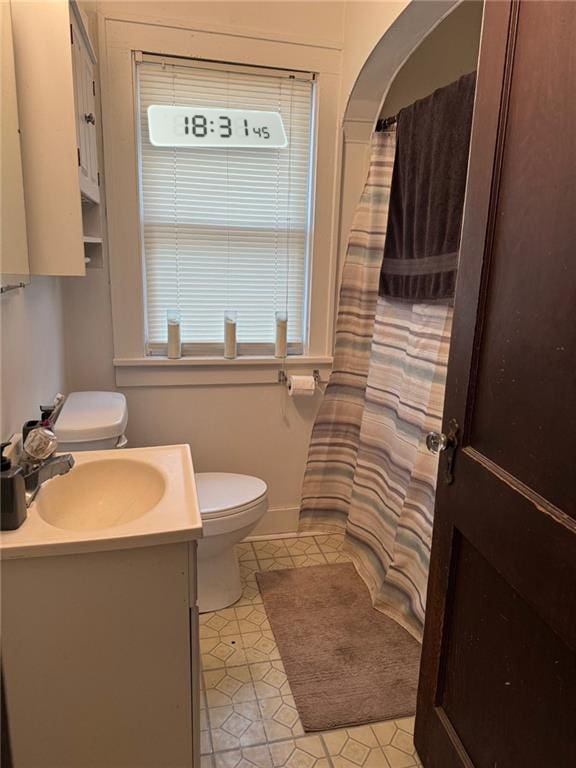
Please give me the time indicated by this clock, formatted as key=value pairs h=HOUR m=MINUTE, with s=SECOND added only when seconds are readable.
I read h=18 m=31 s=45
